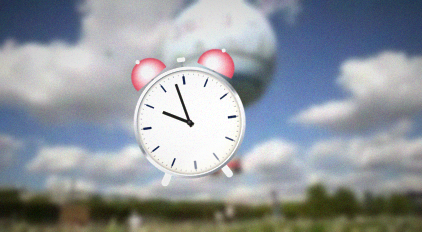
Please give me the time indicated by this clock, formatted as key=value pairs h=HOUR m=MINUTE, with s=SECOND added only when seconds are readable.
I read h=9 m=58
